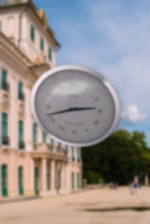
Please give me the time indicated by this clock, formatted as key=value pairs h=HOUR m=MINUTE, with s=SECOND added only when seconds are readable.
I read h=2 m=42
